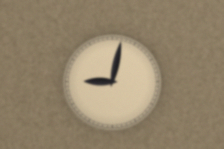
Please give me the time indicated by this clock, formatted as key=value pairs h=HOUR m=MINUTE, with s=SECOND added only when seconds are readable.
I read h=9 m=2
